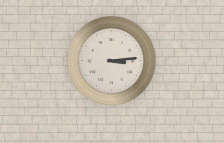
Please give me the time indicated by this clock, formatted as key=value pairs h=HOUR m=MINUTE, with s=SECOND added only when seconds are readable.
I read h=3 m=14
